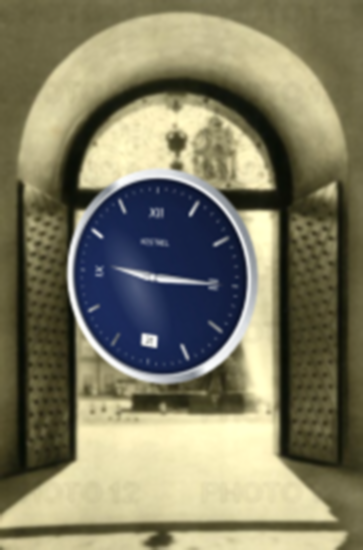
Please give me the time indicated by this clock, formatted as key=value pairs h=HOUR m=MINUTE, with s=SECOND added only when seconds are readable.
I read h=9 m=15
